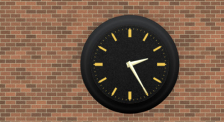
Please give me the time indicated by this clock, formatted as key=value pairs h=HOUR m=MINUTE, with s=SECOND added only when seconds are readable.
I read h=2 m=25
